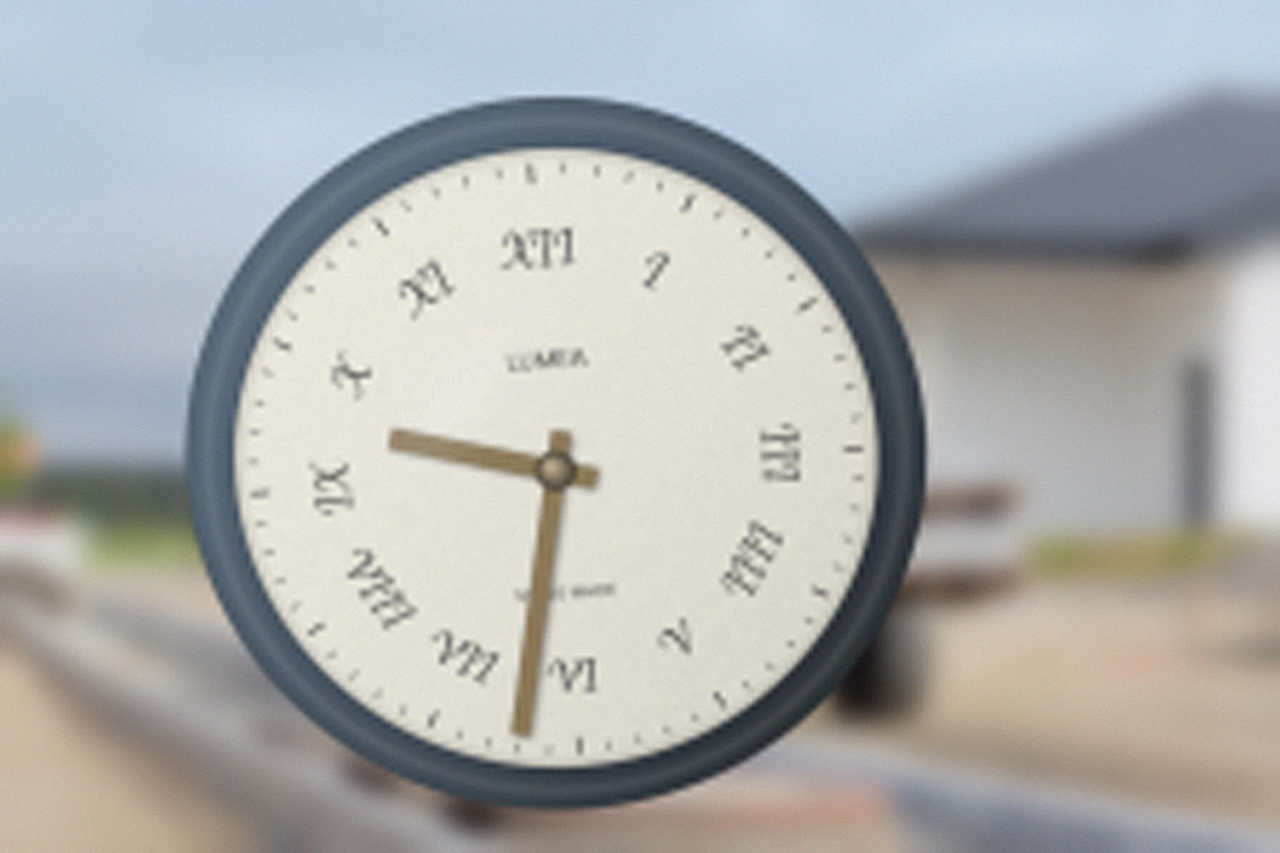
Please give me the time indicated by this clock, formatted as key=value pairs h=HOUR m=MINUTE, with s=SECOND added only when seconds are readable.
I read h=9 m=32
